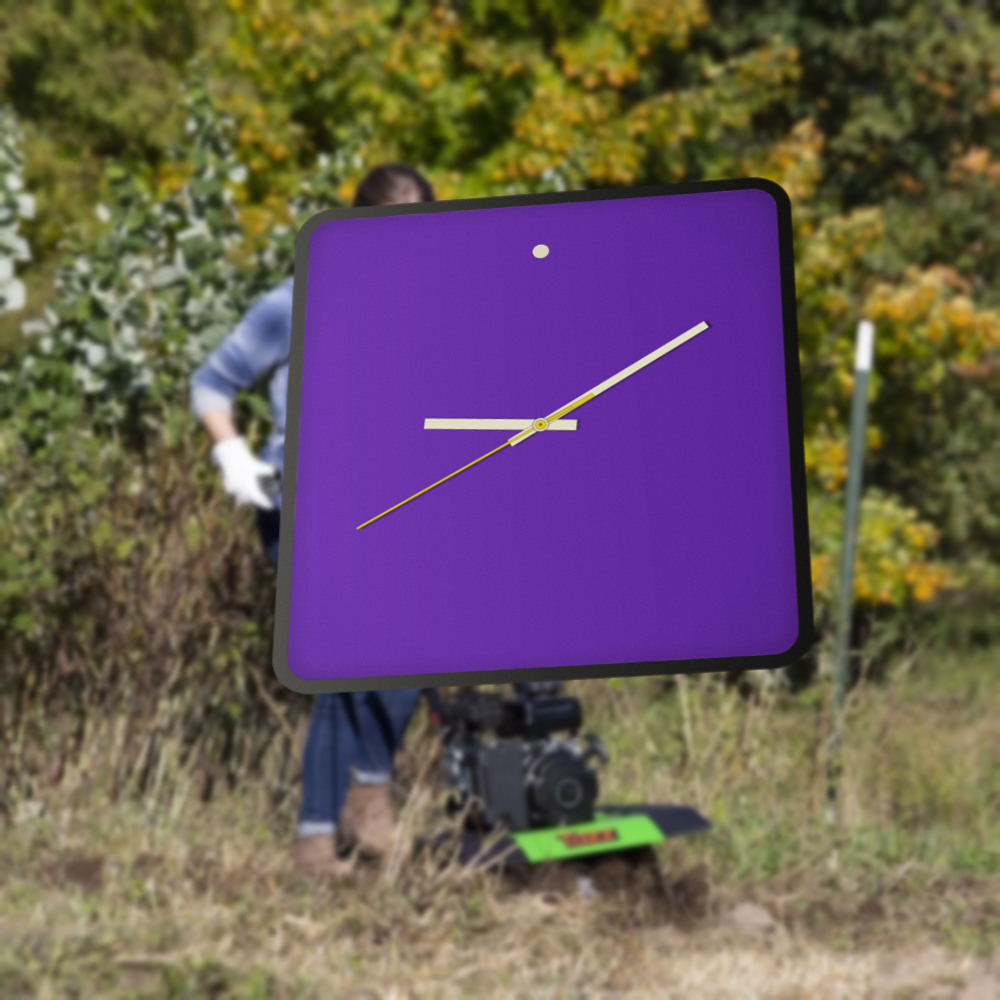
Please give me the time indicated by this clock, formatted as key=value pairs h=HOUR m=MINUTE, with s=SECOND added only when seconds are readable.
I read h=9 m=9 s=40
